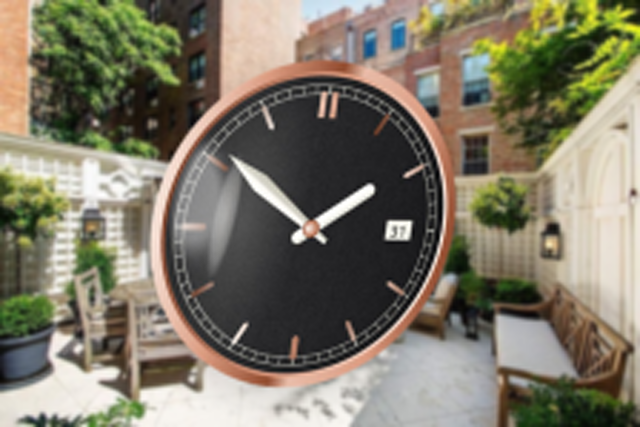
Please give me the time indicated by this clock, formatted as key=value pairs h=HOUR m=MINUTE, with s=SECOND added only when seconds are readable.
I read h=1 m=51
